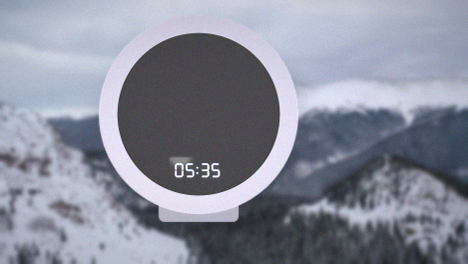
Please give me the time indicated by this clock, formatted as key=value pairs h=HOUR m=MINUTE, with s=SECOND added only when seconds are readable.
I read h=5 m=35
